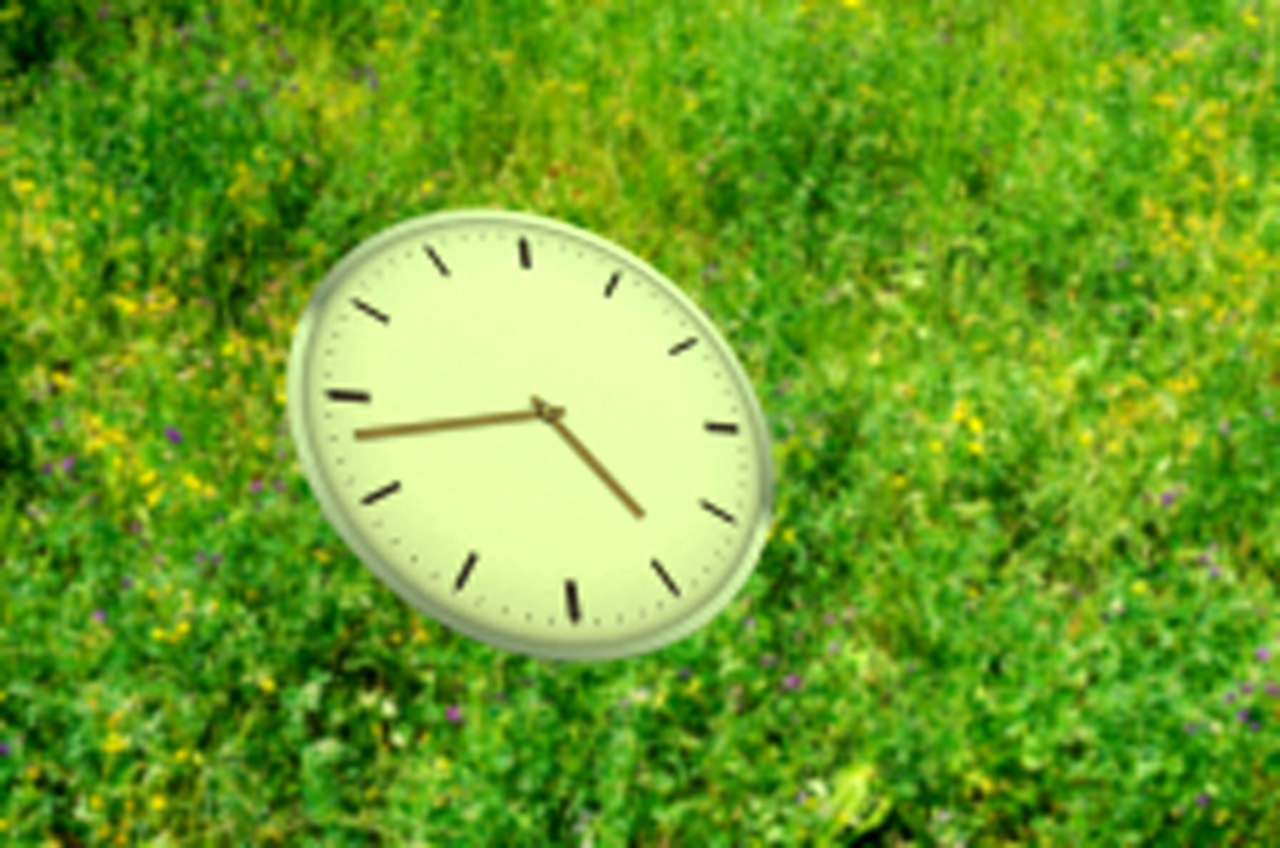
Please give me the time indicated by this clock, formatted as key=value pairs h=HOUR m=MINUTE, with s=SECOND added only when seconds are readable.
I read h=4 m=43
